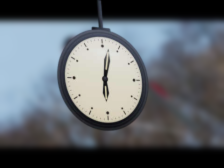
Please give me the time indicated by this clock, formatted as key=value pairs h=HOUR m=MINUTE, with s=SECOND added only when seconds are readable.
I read h=6 m=2
